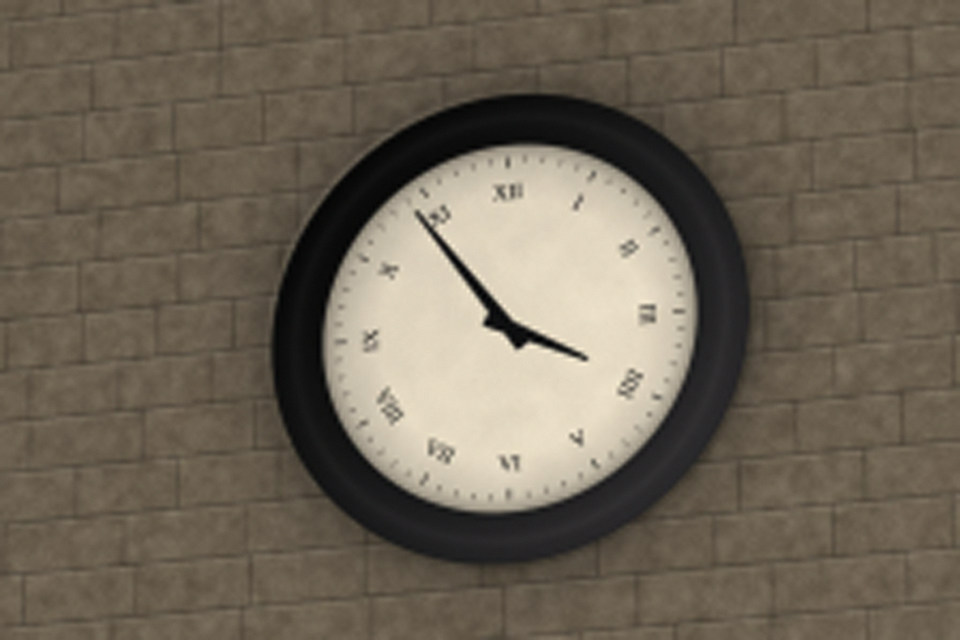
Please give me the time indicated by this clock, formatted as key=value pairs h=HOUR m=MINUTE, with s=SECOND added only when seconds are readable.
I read h=3 m=54
